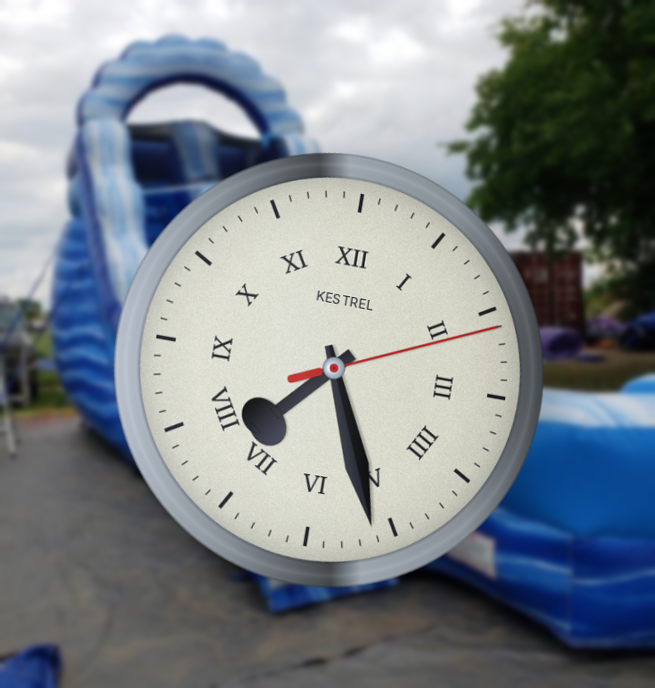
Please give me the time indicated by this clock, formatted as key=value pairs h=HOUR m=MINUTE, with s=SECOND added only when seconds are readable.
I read h=7 m=26 s=11
